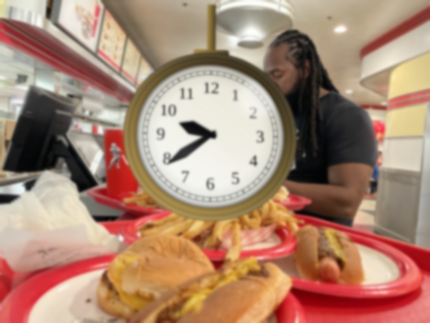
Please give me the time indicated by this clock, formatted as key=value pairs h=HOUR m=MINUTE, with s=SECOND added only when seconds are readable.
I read h=9 m=39
